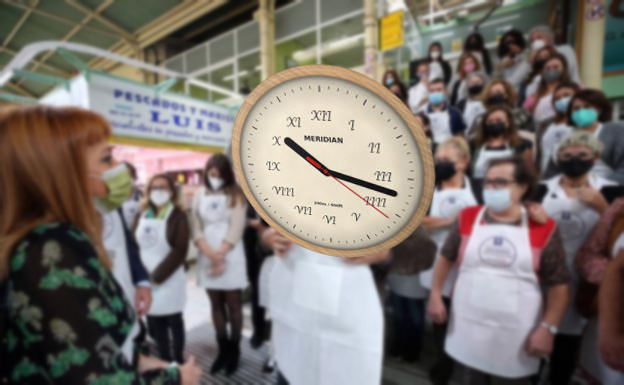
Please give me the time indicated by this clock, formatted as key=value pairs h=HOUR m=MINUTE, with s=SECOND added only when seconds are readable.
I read h=10 m=17 s=21
